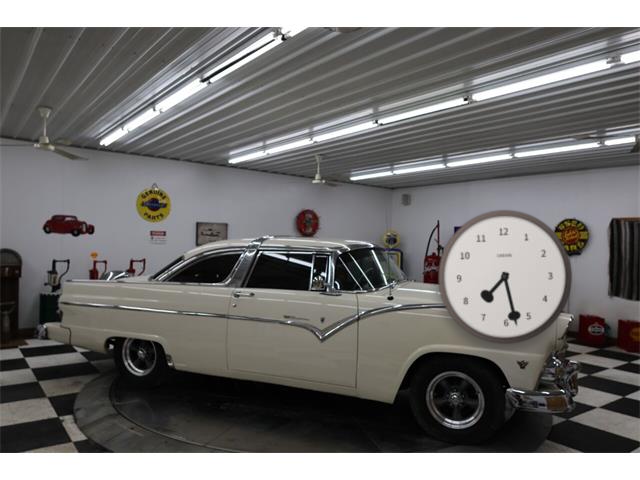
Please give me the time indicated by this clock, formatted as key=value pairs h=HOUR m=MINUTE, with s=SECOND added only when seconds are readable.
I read h=7 m=28
